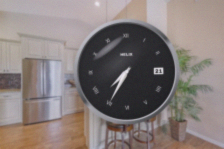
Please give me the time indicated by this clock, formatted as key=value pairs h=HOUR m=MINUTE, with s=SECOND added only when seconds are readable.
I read h=7 m=35
